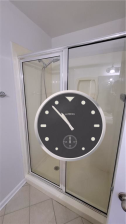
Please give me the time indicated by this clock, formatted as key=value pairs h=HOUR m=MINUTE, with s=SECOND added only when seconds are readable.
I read h=10 m=53
